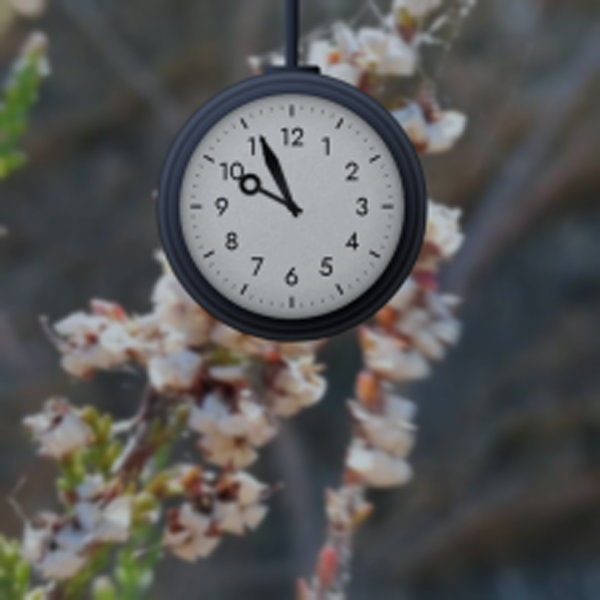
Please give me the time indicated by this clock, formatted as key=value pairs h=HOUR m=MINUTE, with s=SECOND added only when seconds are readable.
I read h=9 m=56
